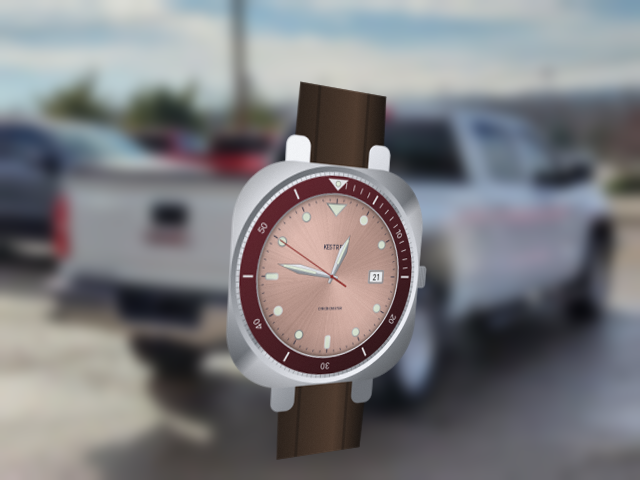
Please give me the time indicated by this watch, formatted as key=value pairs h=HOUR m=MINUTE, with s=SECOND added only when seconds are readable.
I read h=12 m=46 s=50
